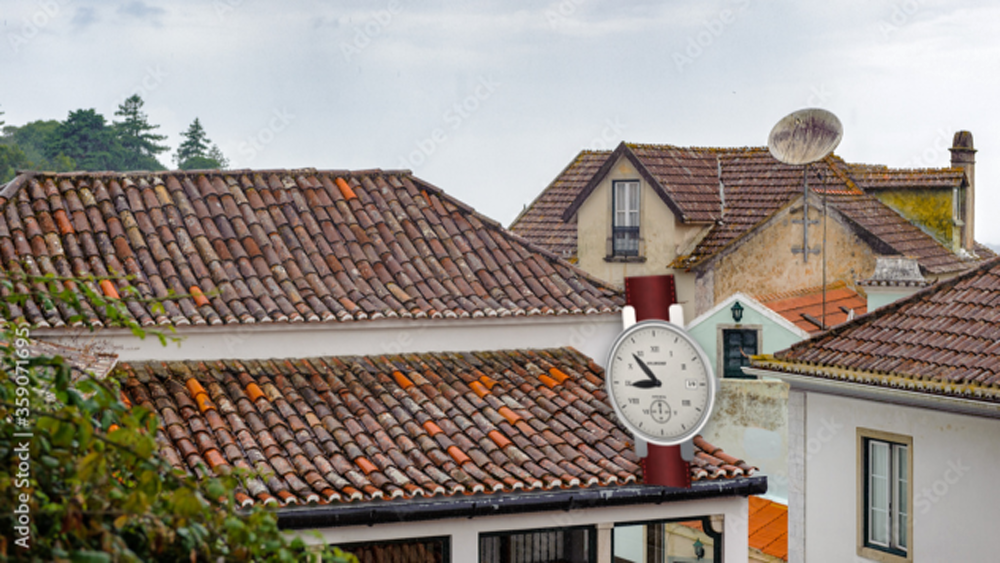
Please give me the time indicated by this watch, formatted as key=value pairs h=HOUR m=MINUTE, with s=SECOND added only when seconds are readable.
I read h=8 m=53
